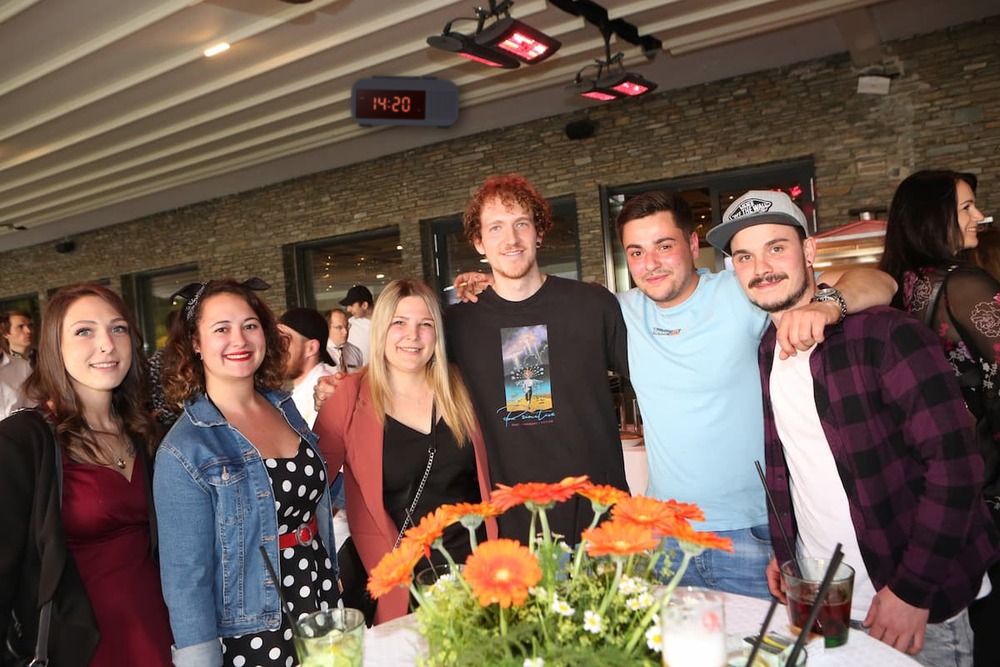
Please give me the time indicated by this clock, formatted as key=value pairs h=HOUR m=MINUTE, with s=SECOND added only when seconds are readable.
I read h=14 m=20
